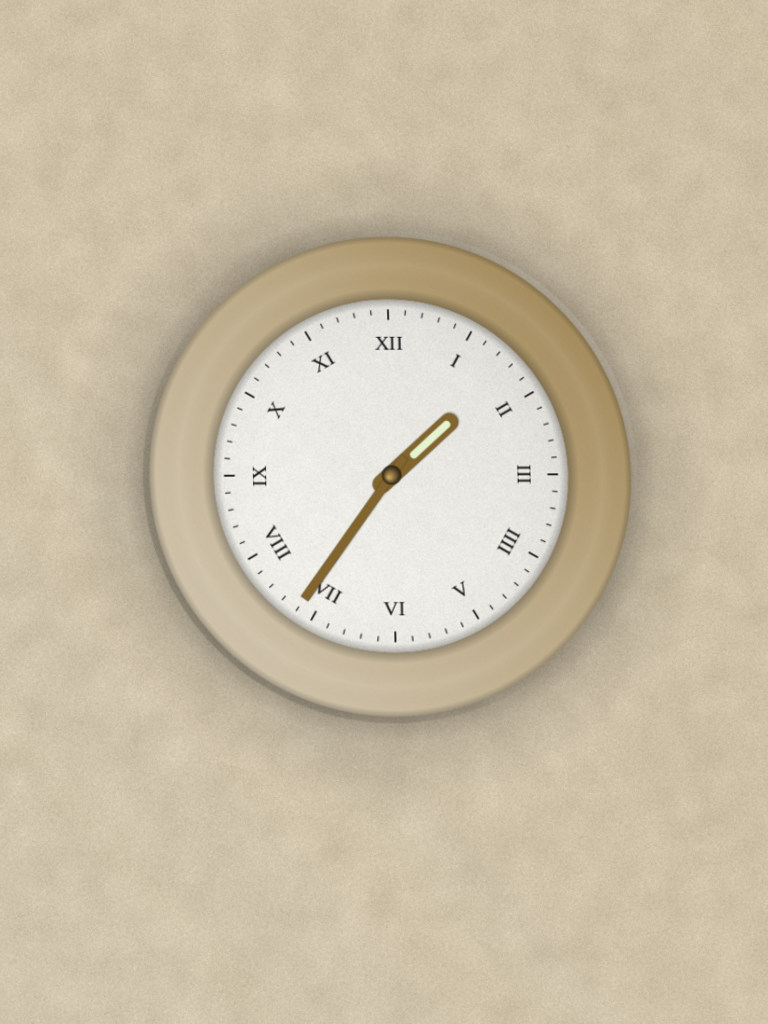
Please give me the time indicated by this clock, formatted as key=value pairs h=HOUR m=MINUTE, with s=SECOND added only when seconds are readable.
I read h=1 m=36
